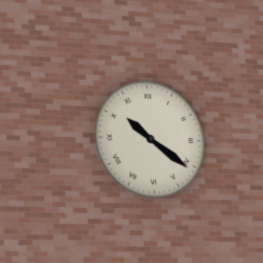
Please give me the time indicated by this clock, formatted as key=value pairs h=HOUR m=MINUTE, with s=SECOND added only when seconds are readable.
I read h=10 m=21
